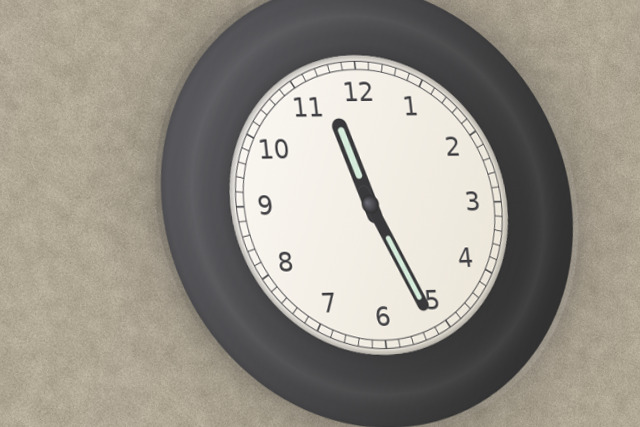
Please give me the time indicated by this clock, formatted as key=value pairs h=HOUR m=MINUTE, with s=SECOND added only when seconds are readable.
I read h=11 m=26
